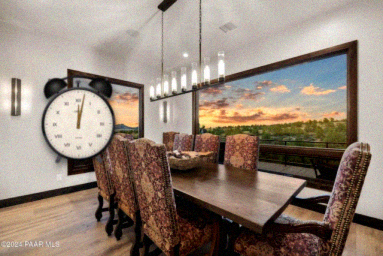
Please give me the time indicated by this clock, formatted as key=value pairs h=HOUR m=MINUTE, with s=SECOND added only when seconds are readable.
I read h=12 m=2
